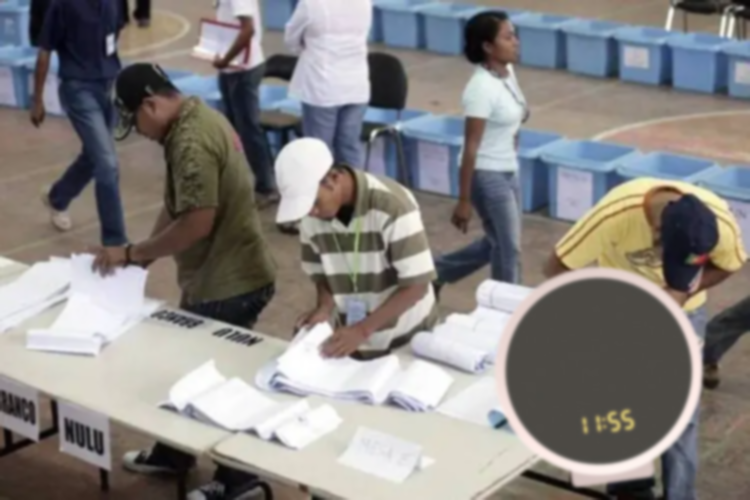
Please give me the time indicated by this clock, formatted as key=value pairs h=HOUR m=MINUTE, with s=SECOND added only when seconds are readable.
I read h=11 m=55
